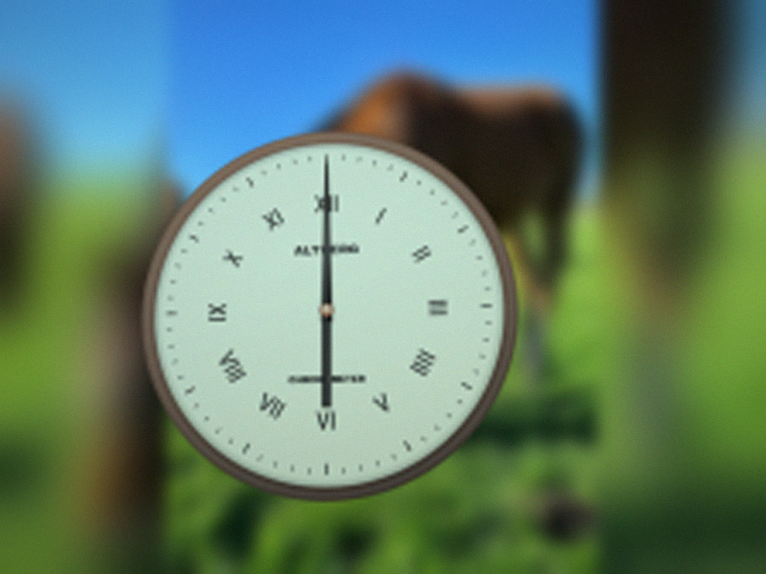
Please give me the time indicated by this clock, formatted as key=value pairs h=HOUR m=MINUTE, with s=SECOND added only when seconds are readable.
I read h=6 m=0
